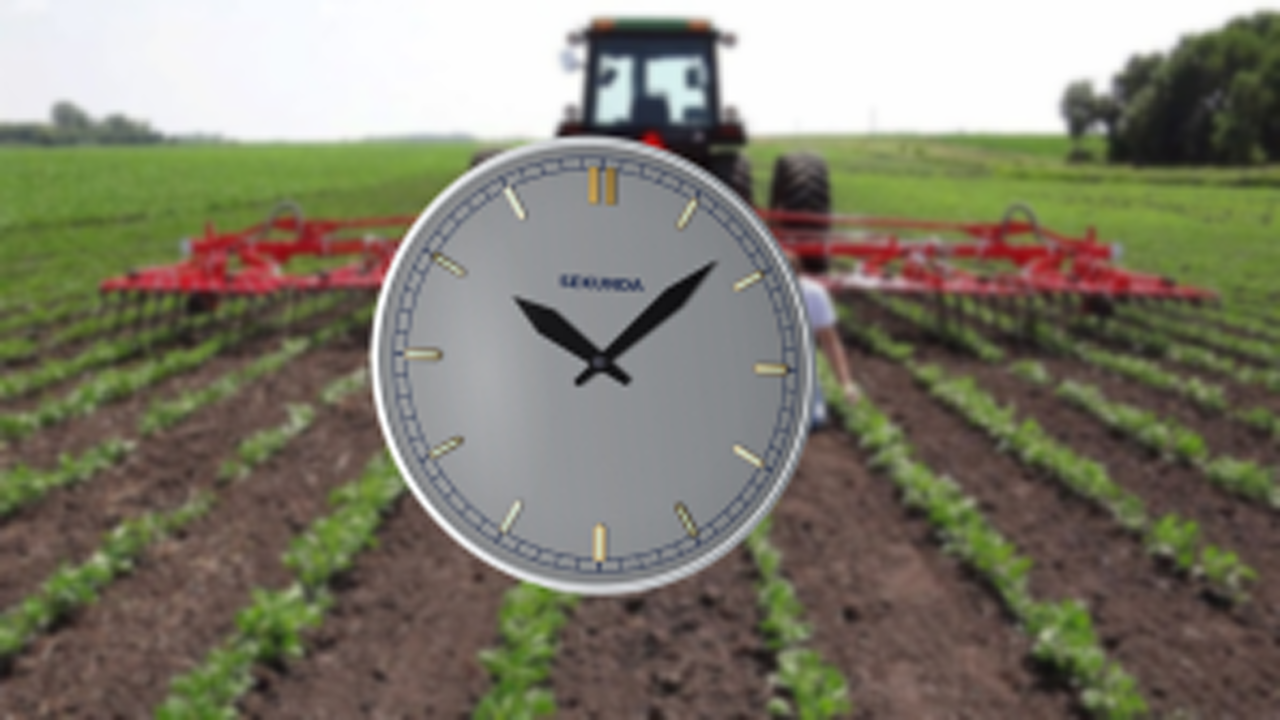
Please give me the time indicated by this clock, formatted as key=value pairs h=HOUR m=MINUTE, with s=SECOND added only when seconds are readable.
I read h=10 m=8
